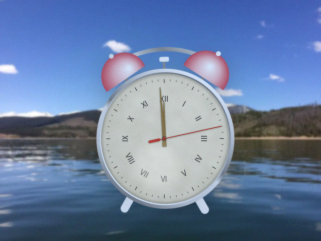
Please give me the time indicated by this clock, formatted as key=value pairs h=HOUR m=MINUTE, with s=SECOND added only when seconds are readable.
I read h=11 m=59 s=13
